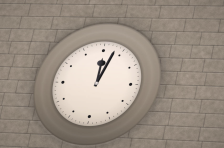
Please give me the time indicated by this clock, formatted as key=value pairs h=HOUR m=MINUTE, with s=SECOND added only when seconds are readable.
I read h=12 m=3
